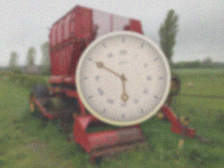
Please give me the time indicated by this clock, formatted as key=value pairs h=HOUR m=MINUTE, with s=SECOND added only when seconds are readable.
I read h=5 m=50
